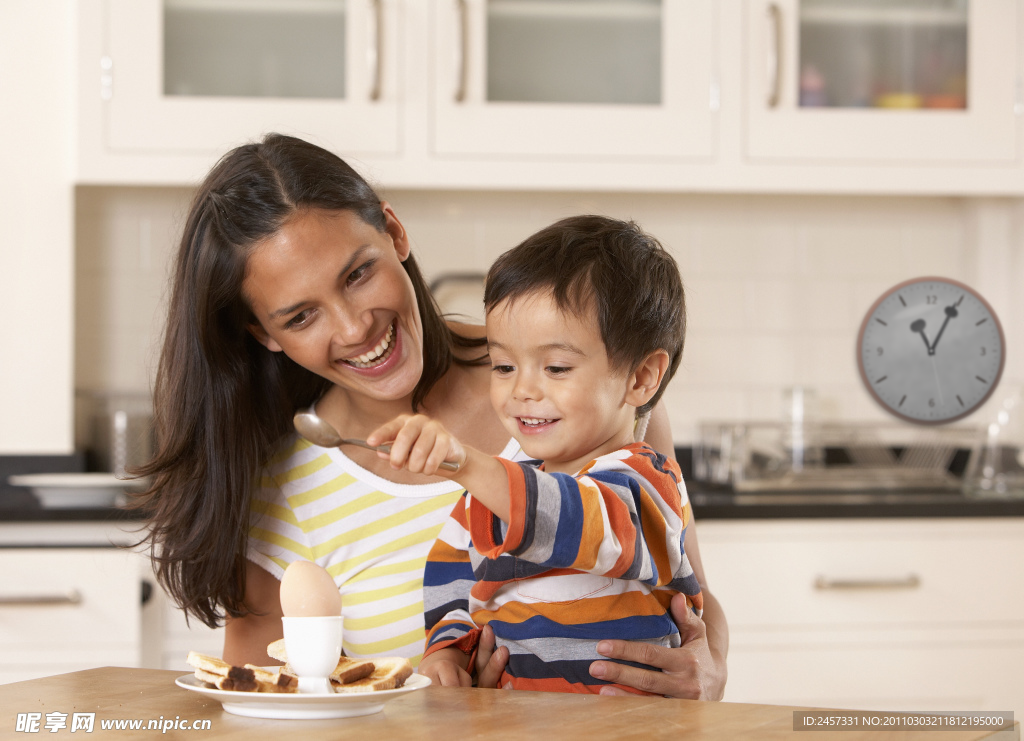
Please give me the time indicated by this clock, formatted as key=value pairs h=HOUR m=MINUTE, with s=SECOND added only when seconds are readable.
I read h=11 m=4 s=28
